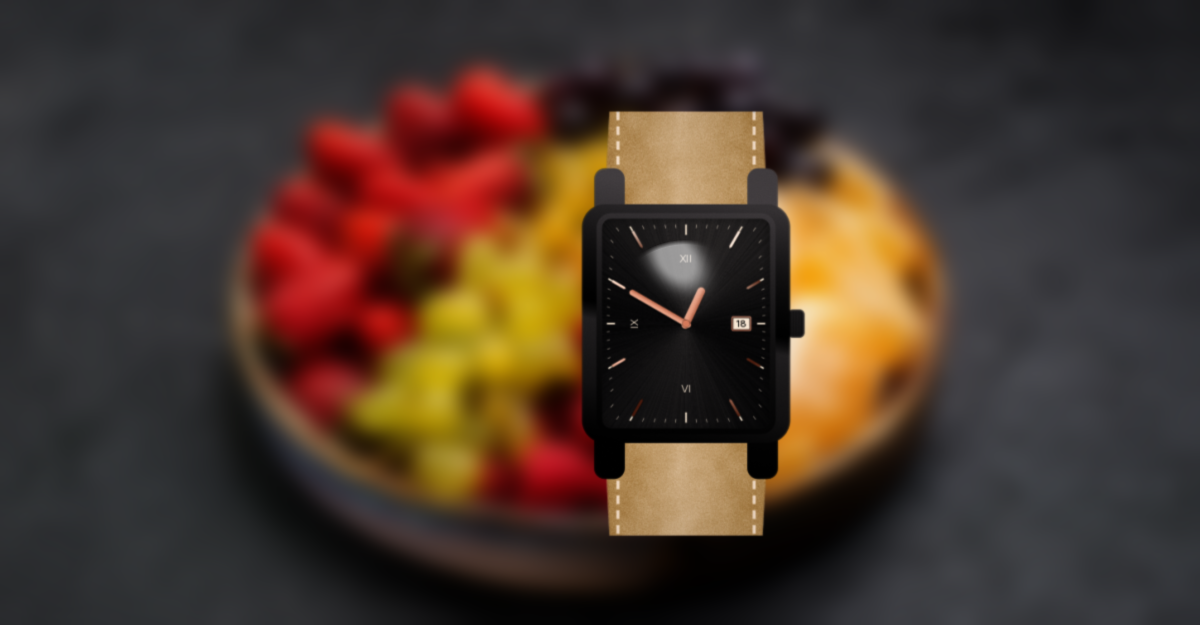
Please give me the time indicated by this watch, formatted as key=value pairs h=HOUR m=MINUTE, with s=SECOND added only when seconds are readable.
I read h=12 m=50
